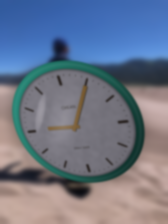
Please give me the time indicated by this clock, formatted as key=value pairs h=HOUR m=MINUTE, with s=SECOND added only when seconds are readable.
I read h=9 m=5
